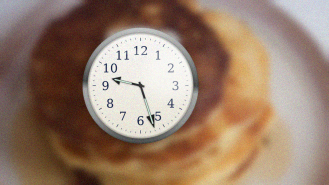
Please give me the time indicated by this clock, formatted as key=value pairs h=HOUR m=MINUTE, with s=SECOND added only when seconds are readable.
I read h=9 m=27
